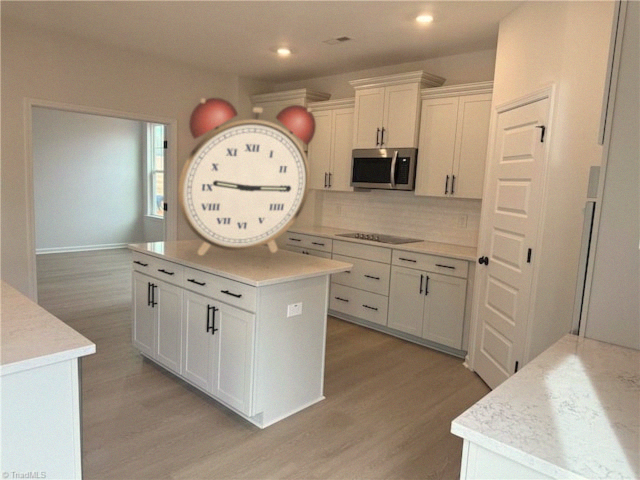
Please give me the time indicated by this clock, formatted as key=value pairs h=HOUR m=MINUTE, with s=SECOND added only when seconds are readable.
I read h=9 m=15
